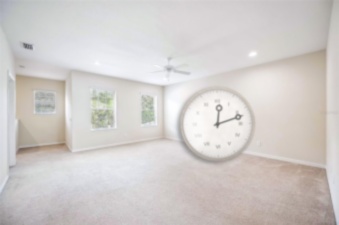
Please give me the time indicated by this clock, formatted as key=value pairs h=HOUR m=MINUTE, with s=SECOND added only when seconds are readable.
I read h=12 m=12
